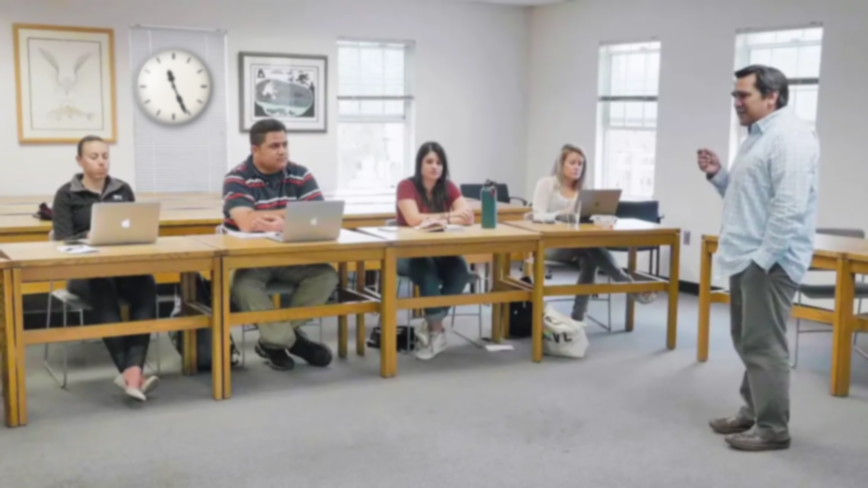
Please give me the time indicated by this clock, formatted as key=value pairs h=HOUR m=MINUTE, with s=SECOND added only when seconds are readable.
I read h=11 m=26
